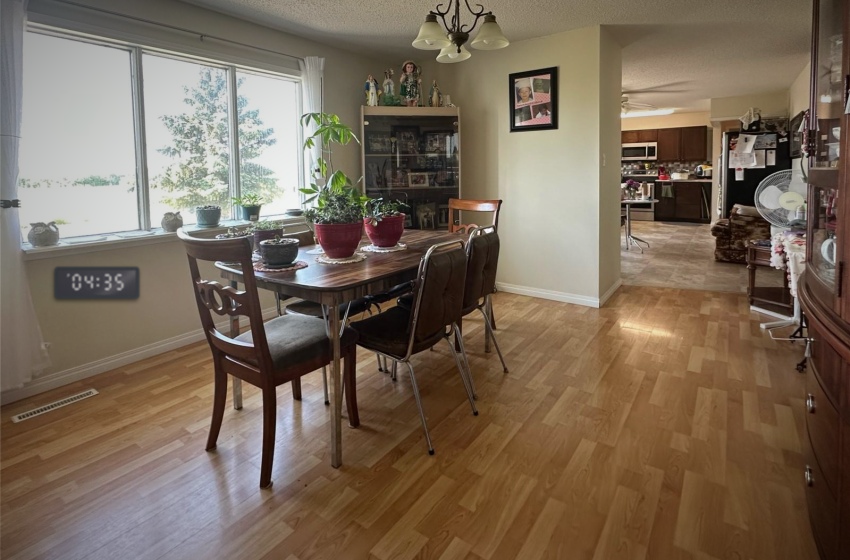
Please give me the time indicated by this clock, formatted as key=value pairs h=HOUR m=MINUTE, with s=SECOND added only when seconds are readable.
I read h=4 m=35
